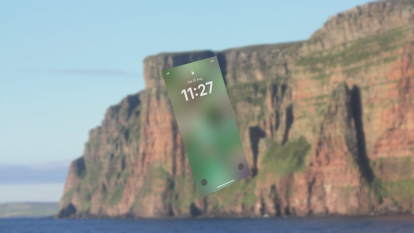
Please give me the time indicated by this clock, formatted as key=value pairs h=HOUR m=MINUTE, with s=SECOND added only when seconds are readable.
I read h=11 m=27
